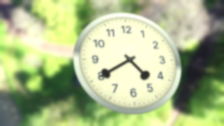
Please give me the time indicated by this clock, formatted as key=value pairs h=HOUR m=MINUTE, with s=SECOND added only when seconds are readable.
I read h=4 m=40
